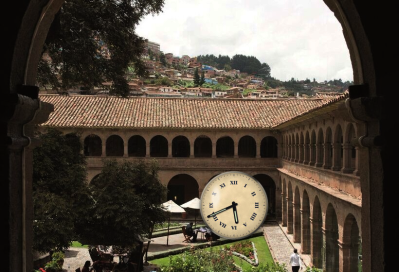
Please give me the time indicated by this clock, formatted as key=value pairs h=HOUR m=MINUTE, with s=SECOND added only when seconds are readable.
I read h=5 m=41
